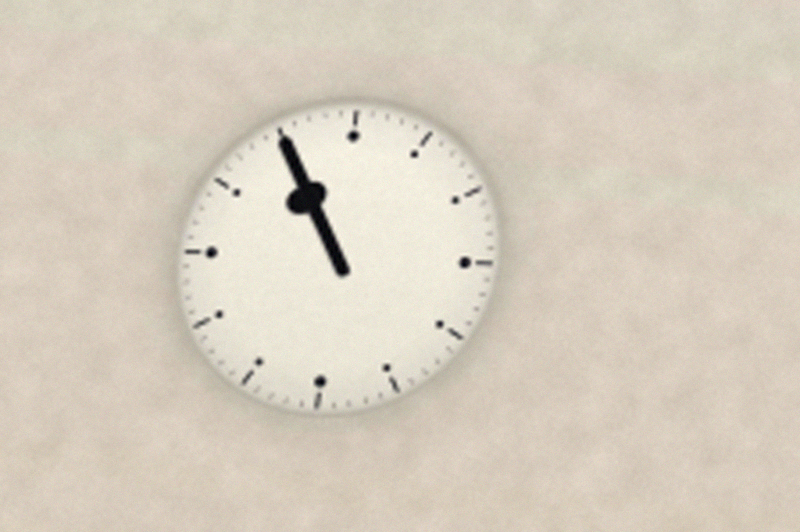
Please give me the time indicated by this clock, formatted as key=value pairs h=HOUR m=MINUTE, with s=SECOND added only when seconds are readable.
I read h=10 m=55
